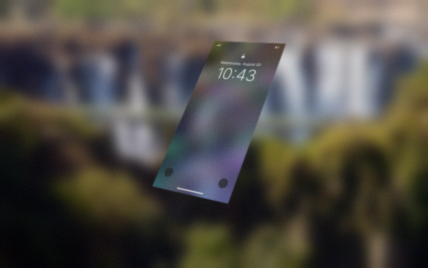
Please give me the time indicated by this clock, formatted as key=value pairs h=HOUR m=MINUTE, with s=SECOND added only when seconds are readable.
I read h=10 m=43
